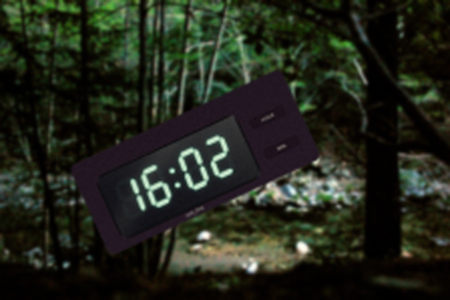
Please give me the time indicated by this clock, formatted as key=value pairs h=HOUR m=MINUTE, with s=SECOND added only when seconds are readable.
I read h=16 m=2
